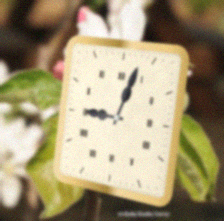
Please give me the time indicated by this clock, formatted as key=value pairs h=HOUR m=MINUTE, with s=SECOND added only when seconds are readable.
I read h=9 m=3
